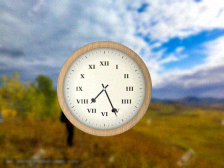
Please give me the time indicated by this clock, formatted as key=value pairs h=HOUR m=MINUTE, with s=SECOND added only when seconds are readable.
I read h=7 m=26
